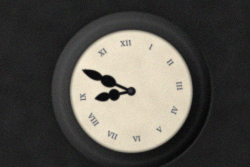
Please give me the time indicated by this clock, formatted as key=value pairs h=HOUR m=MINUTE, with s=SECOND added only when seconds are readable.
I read h=8 m=50
